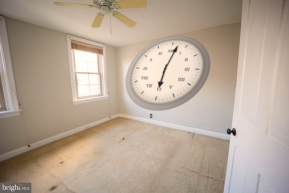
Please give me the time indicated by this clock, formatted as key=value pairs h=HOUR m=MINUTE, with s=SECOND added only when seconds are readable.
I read h=6 m=2
